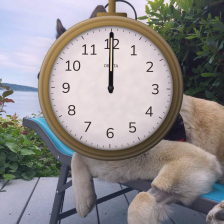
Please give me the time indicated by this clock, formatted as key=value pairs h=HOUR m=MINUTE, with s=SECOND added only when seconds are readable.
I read h=12 m=0
